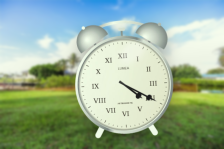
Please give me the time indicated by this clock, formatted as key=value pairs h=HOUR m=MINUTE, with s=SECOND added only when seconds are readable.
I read h=4 m=20
